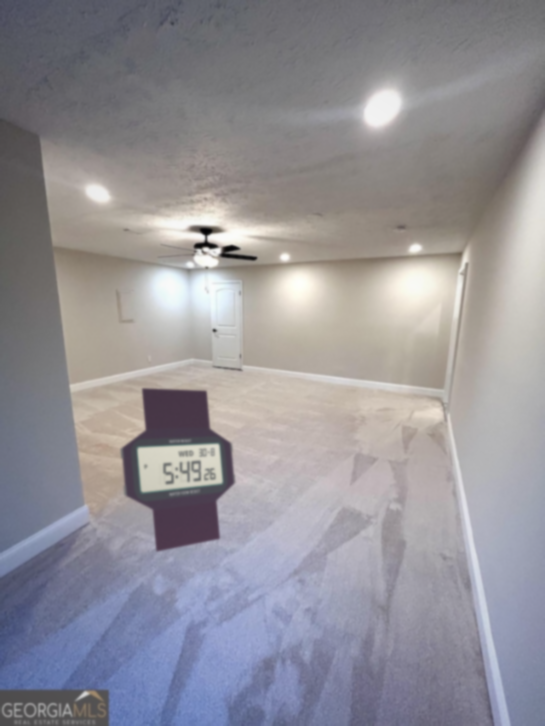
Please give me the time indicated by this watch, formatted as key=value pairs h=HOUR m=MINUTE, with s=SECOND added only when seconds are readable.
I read h=5 m=49
